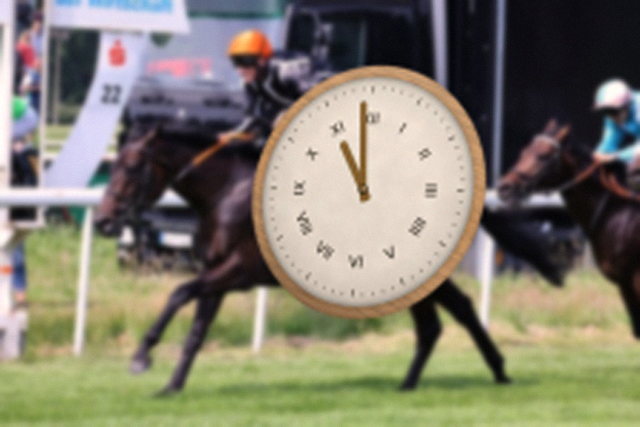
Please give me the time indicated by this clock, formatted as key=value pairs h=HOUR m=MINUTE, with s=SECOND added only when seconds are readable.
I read h=10 m=59
